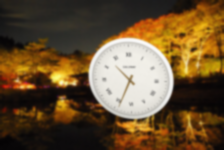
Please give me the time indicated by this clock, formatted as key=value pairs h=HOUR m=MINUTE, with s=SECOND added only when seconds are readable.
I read h=10 m=34
